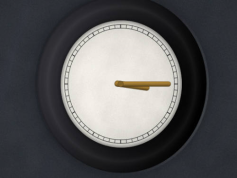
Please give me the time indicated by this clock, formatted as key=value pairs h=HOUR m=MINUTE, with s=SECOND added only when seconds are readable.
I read h=3 m=15
